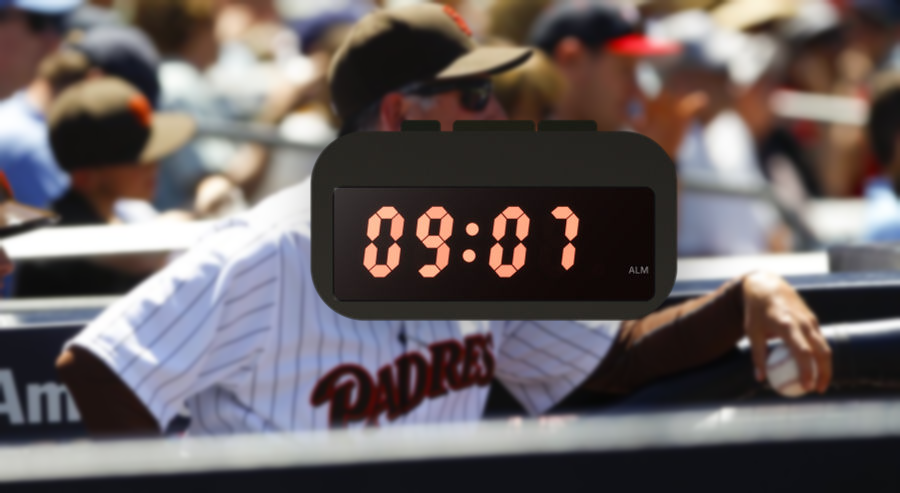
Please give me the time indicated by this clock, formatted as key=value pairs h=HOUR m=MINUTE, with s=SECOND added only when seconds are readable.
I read h=9 m=7
